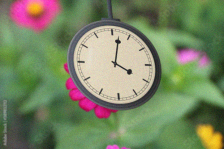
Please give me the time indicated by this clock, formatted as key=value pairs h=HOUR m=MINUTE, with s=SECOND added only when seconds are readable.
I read h=4 m=2
